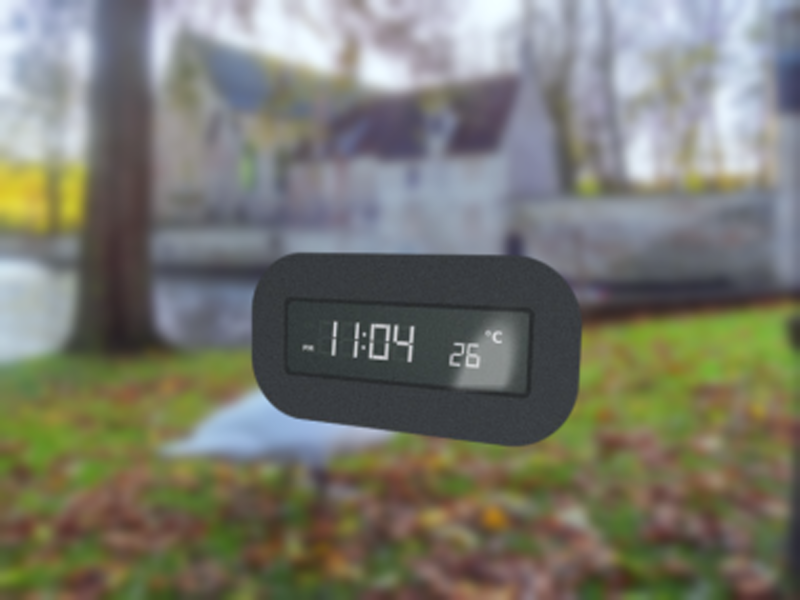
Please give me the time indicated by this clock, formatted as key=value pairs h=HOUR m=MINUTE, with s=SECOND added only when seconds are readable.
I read h=11 m=4
